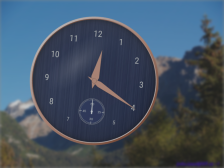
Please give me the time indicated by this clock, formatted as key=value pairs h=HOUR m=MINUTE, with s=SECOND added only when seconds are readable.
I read h=12 m=20
